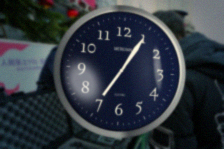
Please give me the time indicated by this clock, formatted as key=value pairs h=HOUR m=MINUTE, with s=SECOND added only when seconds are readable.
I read h=7 m=5
